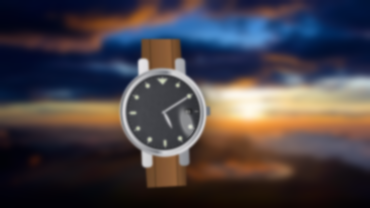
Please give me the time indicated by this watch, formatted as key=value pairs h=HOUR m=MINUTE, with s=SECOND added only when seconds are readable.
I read h=5 m=10
